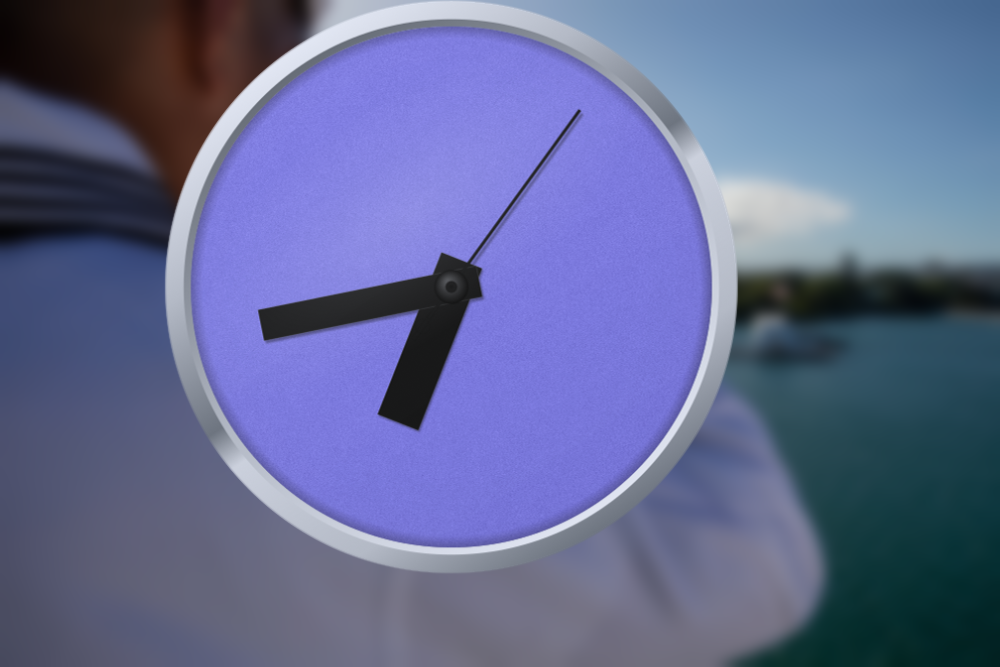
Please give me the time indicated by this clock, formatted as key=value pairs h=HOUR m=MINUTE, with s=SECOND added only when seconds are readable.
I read h=6 m=43 s=6
